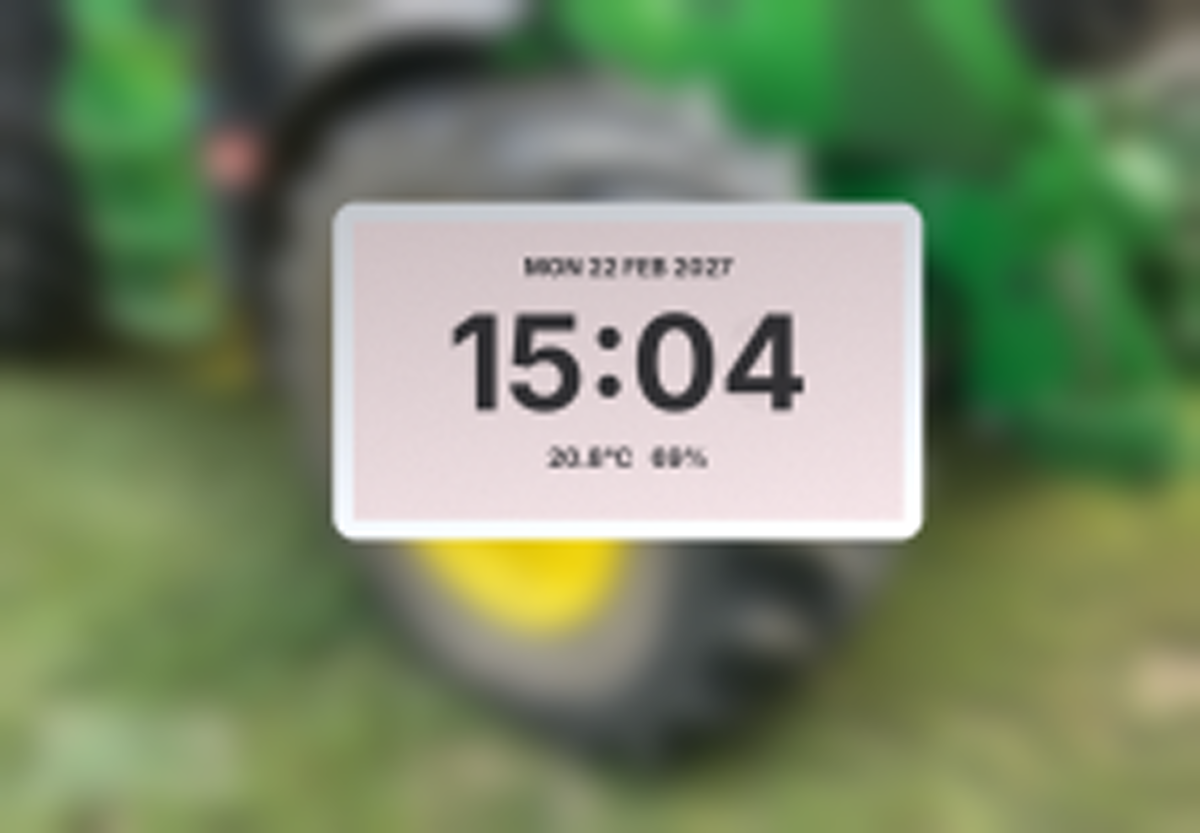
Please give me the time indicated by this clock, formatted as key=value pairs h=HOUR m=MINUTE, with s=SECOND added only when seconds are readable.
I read h=15 m=4
